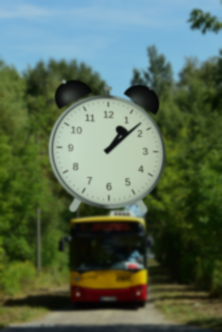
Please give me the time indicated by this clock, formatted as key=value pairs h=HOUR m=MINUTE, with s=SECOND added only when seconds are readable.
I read h=1 m=8
